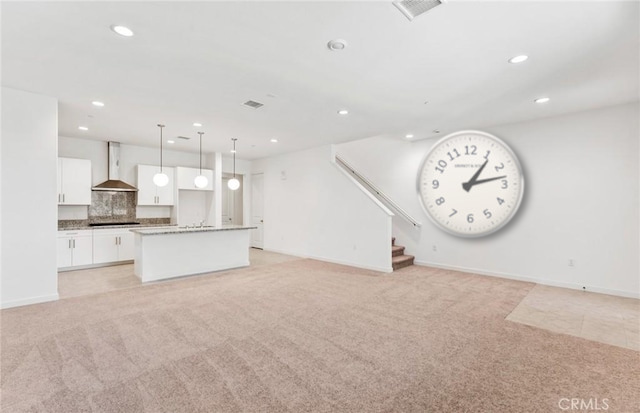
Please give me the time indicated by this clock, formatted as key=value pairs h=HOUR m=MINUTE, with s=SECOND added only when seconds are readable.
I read h=1 m=13
